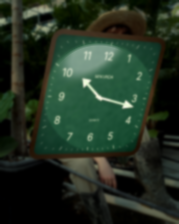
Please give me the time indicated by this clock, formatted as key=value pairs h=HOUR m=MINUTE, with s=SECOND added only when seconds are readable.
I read h=10 m=17
